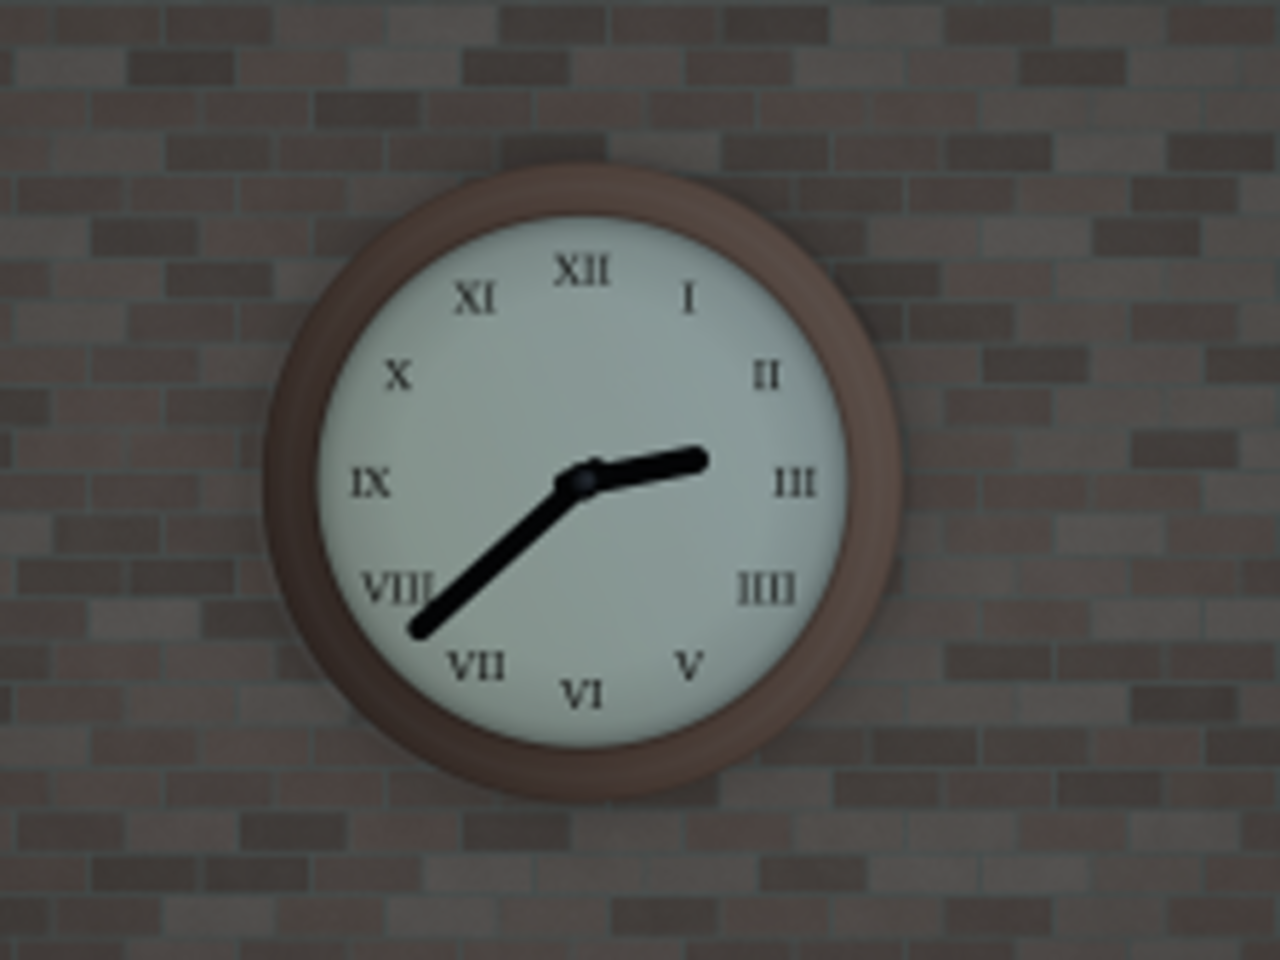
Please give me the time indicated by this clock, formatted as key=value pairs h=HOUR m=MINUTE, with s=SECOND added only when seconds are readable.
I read h=2 m=38
